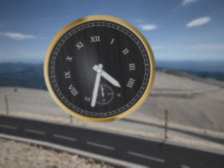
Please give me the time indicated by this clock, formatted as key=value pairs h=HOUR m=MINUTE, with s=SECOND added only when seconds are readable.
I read h=4 m=33
